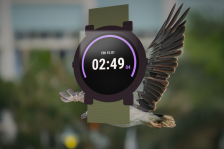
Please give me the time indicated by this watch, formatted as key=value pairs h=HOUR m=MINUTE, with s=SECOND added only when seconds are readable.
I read h=2 m=49
